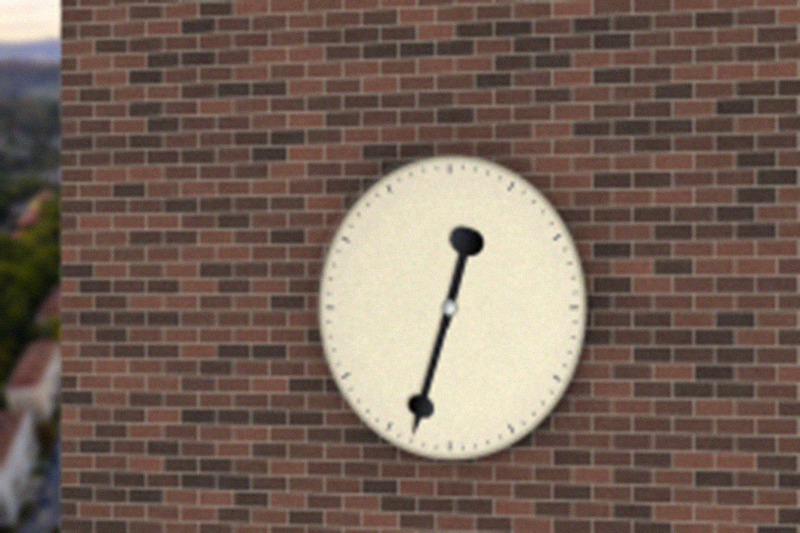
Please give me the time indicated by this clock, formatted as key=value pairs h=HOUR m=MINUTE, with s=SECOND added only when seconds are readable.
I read h=12 m=33
